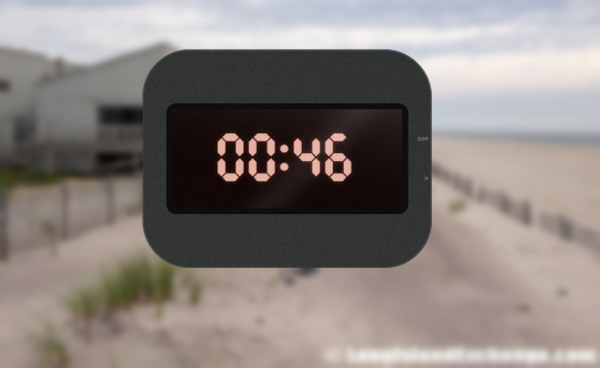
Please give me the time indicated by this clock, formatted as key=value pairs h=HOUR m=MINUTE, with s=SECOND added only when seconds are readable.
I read h=0 m=46
